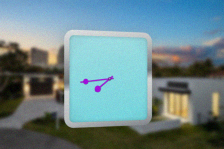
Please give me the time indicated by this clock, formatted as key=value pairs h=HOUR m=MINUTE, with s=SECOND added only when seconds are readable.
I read h=7 m=44
